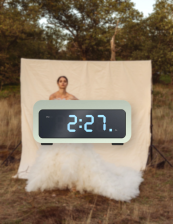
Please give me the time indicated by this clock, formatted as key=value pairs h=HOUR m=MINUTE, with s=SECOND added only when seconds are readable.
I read h=2 m=27
